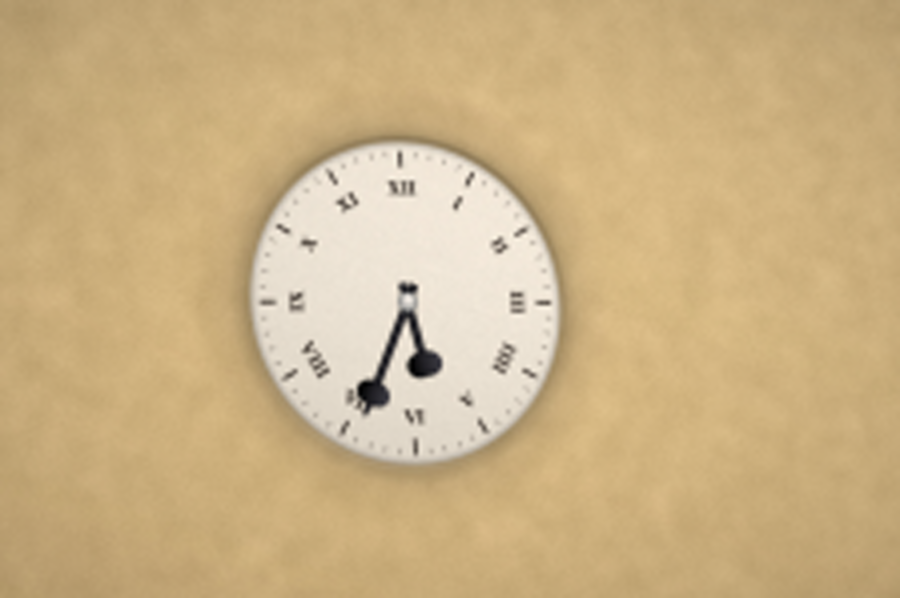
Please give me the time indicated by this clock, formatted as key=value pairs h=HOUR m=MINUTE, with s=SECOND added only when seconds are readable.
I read h=5 m=34
